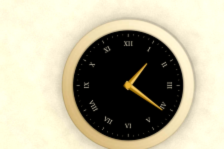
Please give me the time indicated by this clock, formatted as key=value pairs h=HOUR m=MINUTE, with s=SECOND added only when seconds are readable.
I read h=1 m=21
